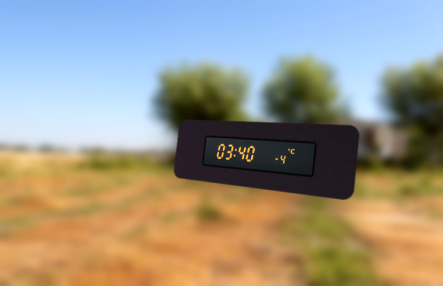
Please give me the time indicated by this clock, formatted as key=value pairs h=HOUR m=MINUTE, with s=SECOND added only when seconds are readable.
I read h=3 m=40
